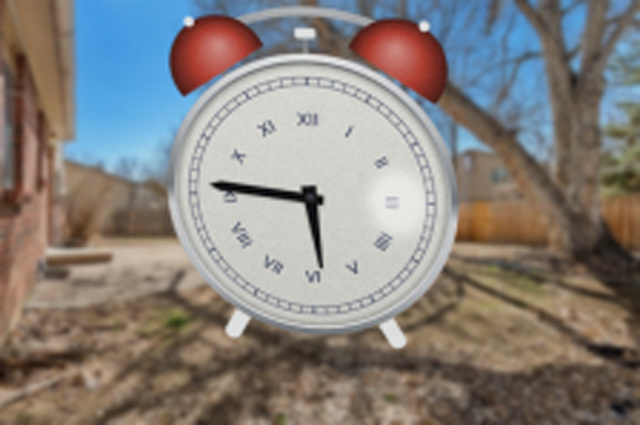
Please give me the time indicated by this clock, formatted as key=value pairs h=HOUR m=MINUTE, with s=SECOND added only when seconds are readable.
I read h=5 m=46
